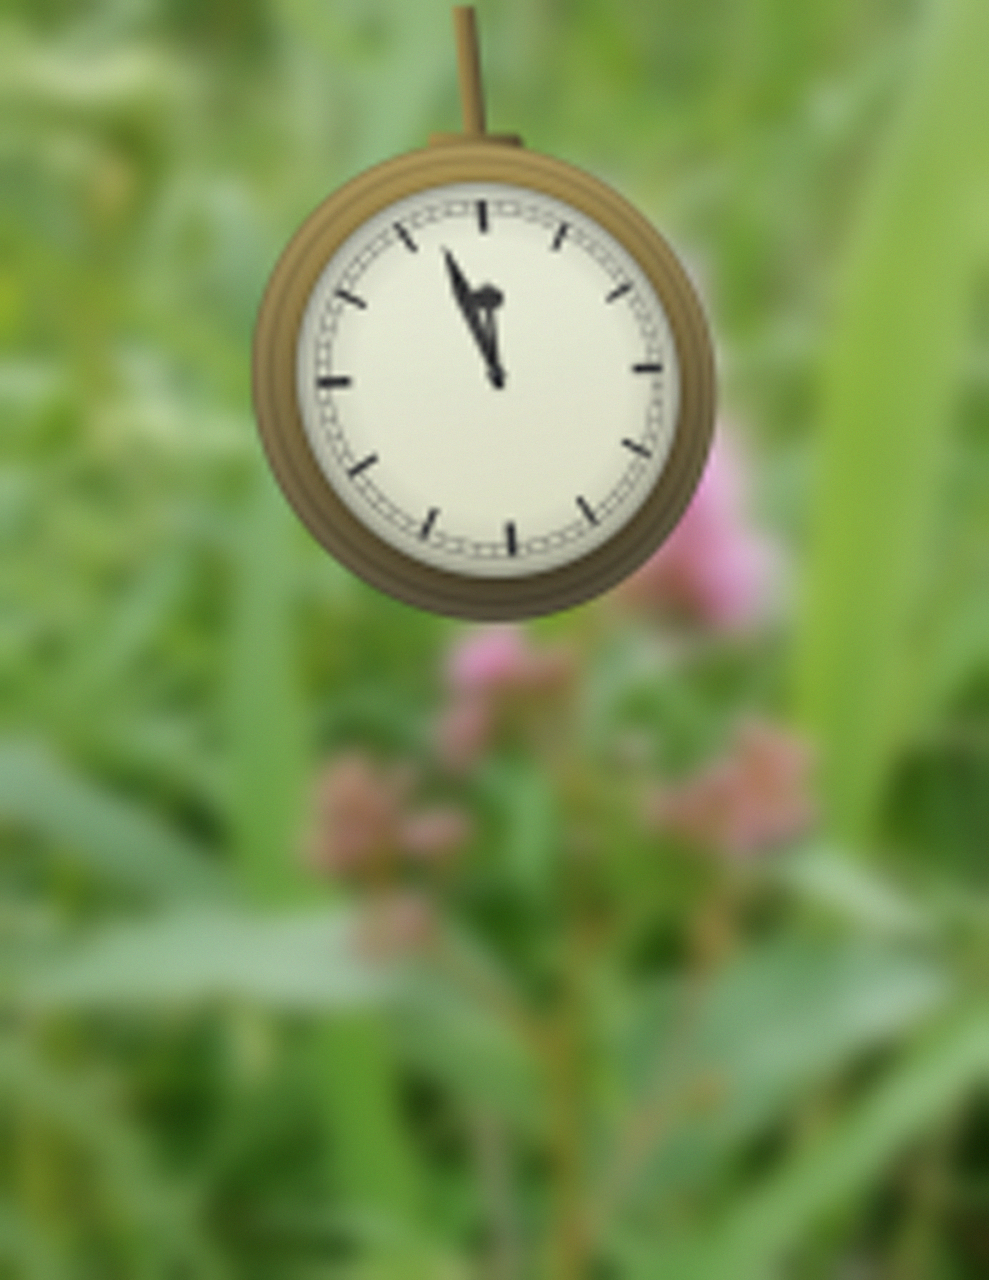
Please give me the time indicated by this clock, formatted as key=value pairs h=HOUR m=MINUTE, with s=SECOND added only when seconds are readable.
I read h=11 m=57
